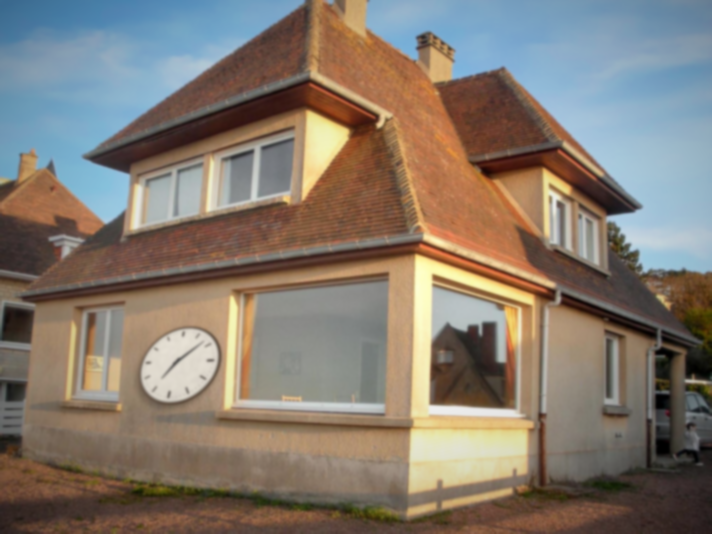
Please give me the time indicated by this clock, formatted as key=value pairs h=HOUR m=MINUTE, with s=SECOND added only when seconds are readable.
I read h=7 m=8
